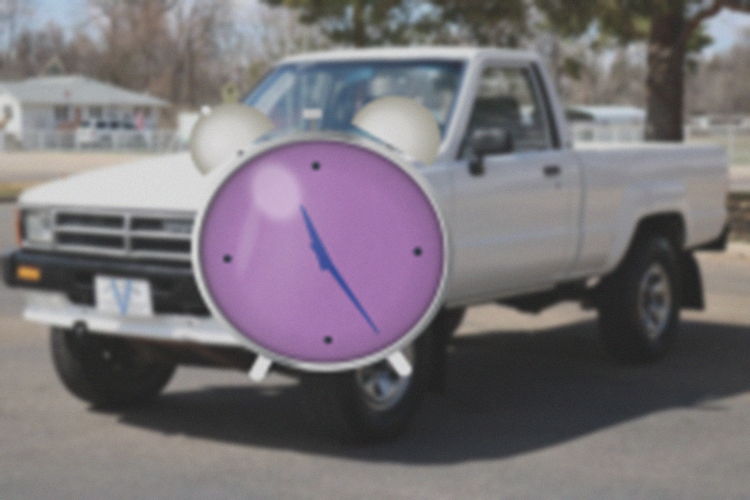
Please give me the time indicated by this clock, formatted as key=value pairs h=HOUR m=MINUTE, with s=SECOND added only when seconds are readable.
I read h=11 m=25
